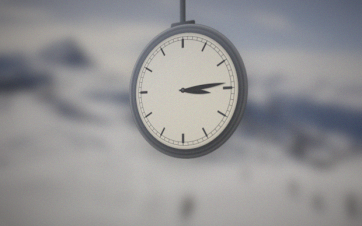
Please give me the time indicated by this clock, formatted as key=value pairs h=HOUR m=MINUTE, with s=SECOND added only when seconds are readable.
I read h=3 m=14
